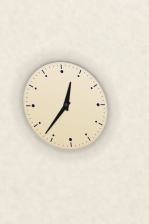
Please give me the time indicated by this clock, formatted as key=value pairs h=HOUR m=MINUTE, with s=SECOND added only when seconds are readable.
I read h=12 m=37
